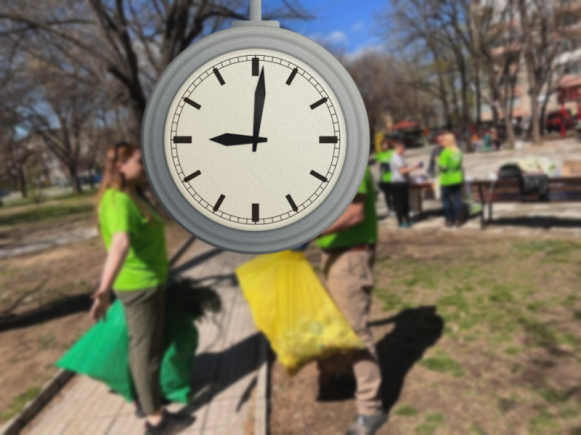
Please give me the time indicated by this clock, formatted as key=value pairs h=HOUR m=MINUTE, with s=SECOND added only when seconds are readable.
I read h=9 m=1
